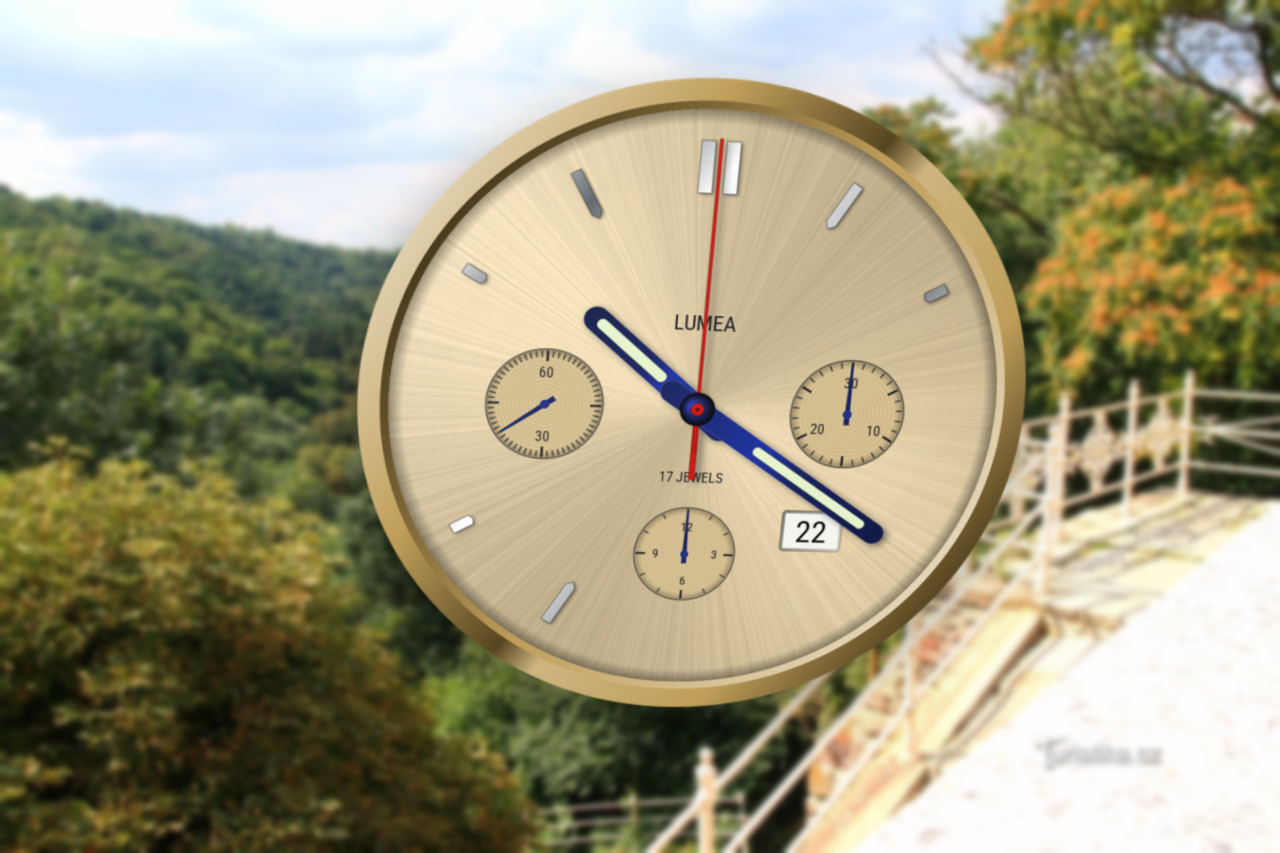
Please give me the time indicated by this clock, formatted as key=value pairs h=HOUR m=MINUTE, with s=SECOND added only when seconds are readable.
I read h=10 m=20 s=39
